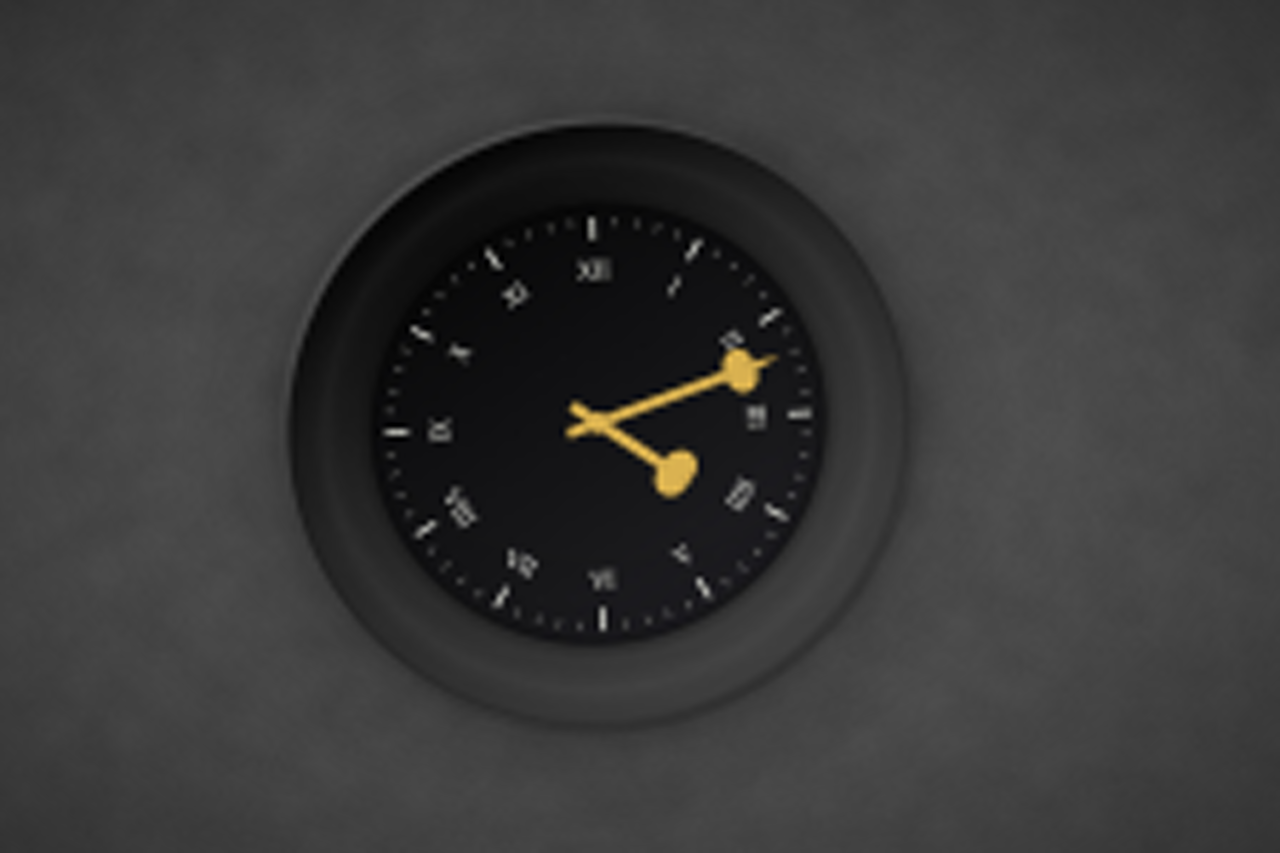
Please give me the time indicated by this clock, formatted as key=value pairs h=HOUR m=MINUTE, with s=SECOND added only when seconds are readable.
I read h=4 m=12
